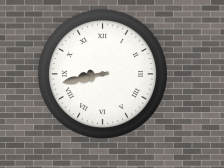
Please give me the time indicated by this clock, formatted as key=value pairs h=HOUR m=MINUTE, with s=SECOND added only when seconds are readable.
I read h=8 m=43
